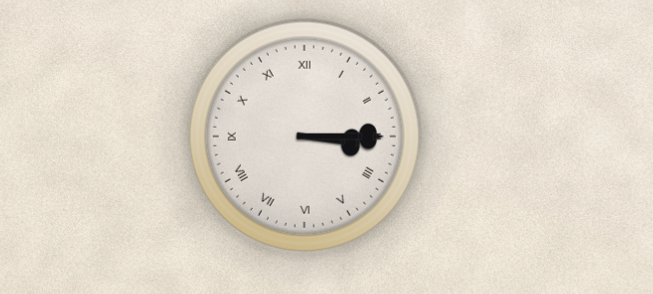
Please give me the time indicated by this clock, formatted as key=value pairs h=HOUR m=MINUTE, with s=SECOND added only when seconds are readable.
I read h=3 m=15
